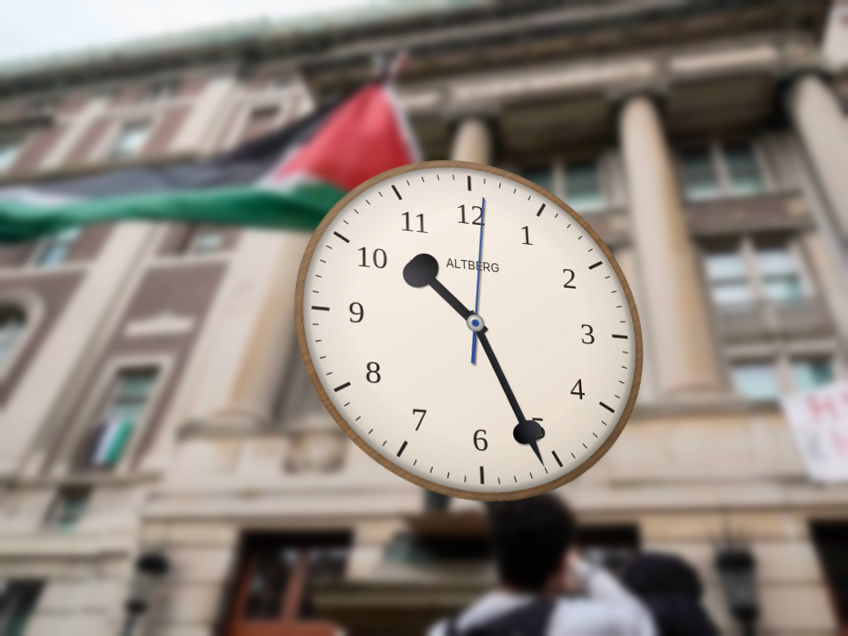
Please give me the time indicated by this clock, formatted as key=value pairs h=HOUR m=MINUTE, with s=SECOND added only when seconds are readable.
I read h=10 m=26 s=1
